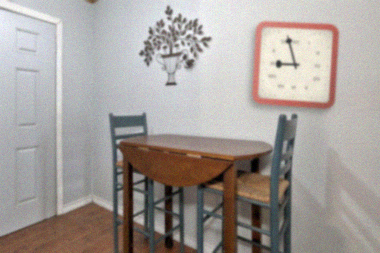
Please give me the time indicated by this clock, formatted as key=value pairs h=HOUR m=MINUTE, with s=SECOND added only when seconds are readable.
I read h=8 m=57
